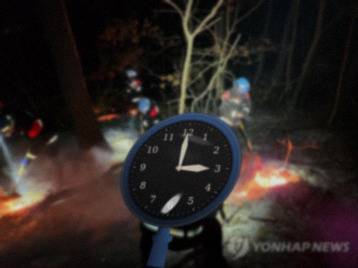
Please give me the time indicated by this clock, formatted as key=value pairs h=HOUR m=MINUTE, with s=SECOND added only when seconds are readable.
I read h=3 m=0
